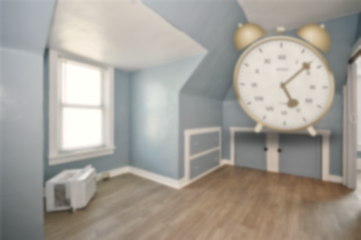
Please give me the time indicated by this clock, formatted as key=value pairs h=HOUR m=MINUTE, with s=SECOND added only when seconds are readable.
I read h=5 m=8
